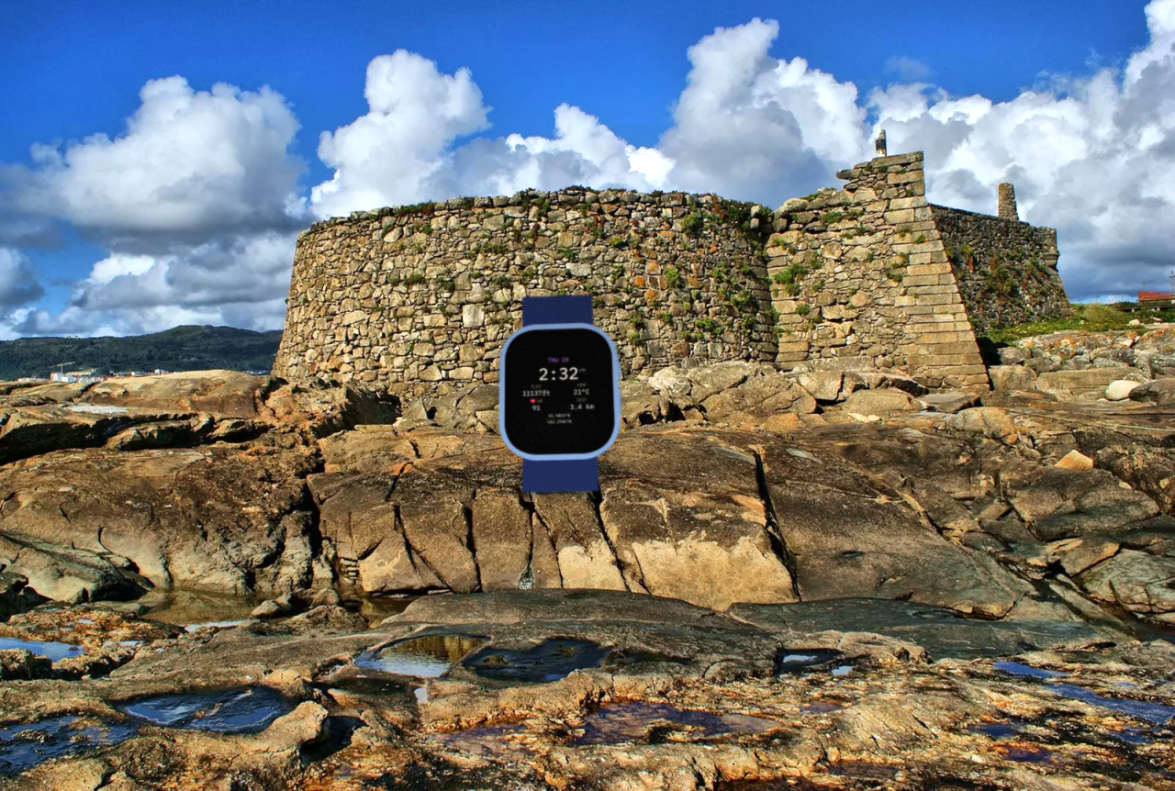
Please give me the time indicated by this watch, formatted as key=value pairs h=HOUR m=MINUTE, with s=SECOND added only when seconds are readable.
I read h=2 m=32
